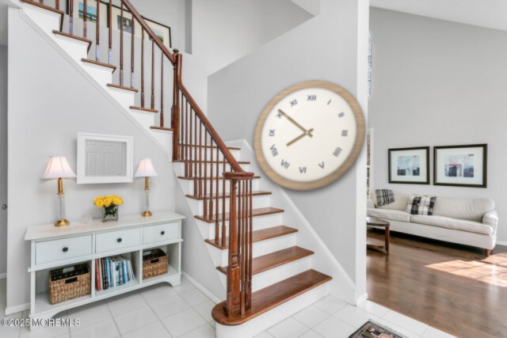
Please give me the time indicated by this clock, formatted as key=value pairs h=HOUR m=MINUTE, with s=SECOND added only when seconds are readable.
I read h=7 m=51
